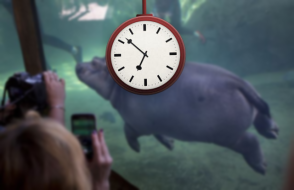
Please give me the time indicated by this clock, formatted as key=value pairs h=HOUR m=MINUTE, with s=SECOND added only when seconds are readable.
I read h=6 m=52
